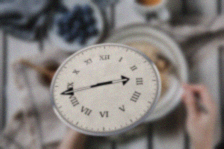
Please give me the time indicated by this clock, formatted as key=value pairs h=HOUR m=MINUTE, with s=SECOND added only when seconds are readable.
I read h=2 m=43
